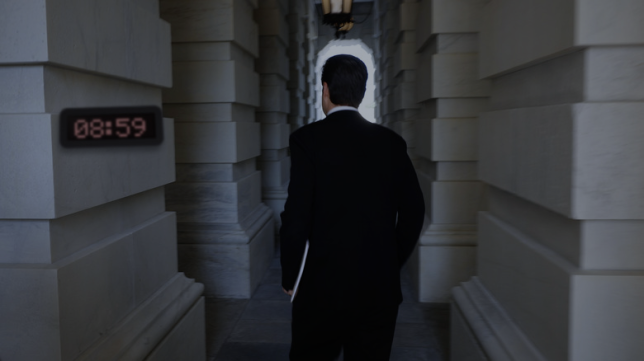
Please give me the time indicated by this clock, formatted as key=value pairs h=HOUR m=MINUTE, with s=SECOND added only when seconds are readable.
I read h=8 m=59
